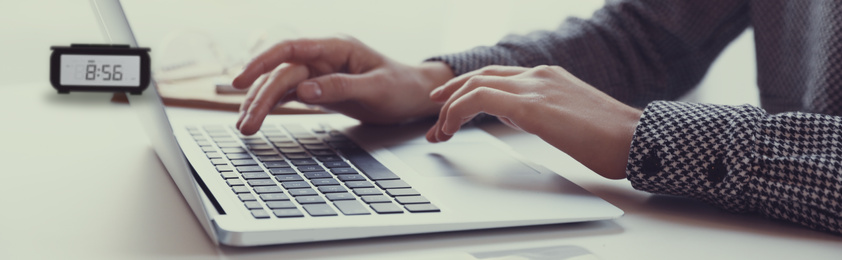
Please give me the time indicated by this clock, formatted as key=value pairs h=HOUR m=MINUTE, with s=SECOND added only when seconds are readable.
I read h=8 m=56
